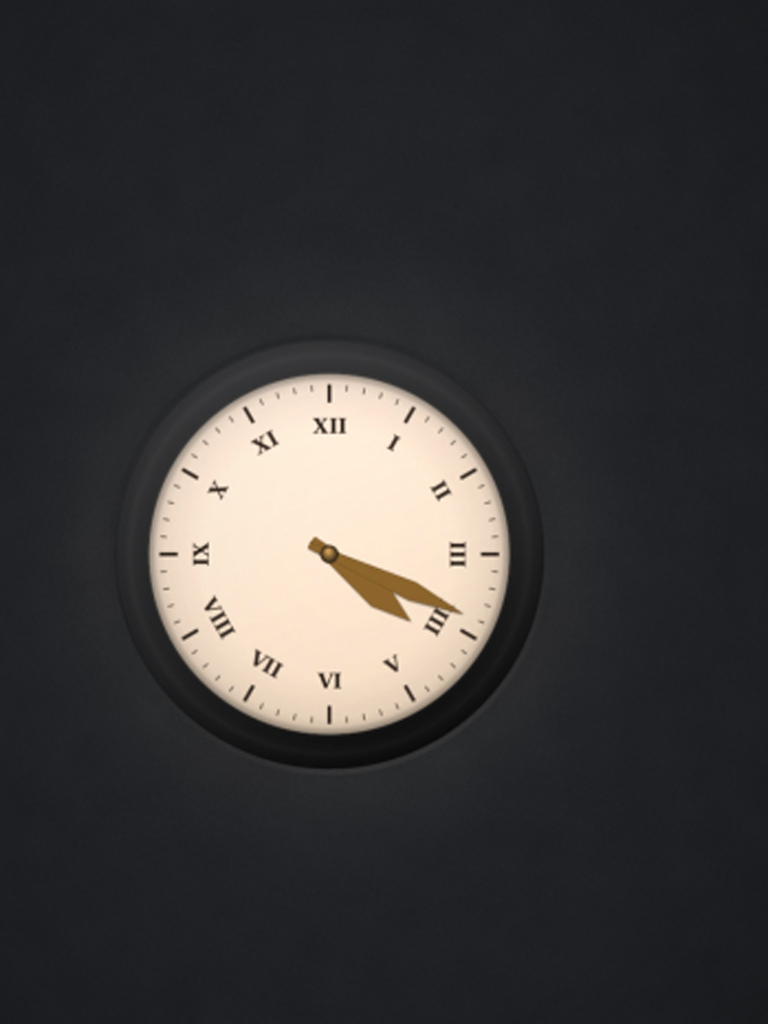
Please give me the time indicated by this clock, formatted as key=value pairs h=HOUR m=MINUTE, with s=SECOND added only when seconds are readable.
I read h=4 m=19
